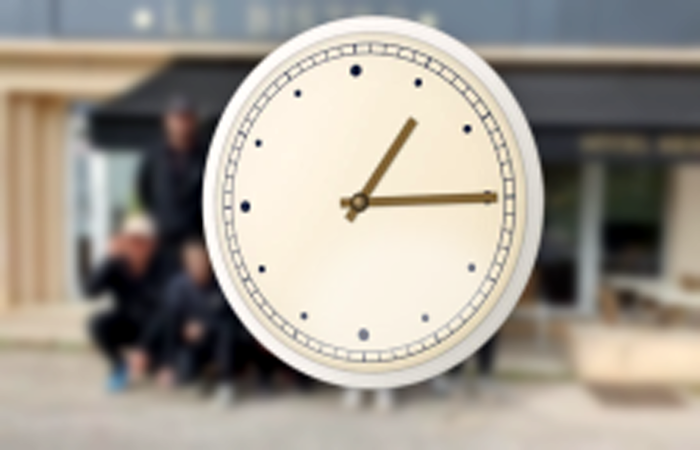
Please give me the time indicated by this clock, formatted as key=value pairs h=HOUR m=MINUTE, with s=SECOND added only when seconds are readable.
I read h=1 m=15
